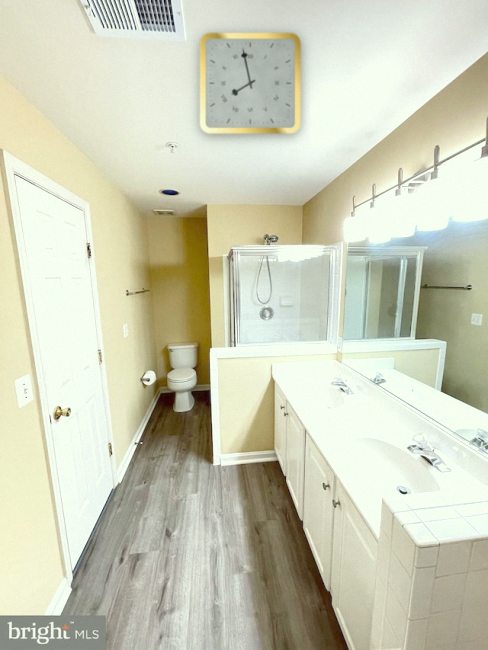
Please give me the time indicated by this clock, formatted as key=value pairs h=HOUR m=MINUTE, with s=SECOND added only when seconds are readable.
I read h=7 m=58
